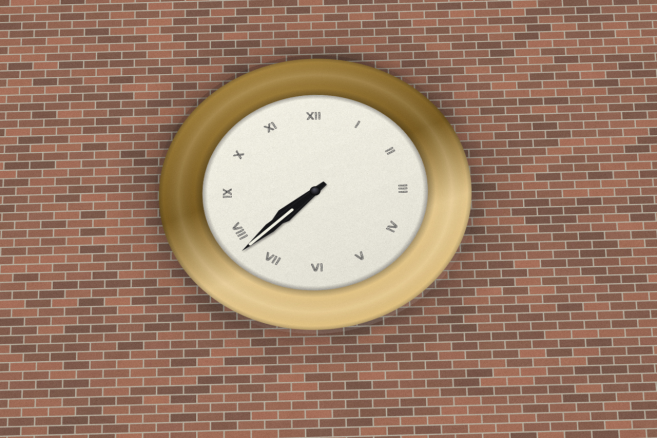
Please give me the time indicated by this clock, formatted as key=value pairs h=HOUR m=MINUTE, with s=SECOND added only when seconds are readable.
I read h=7 m=38
